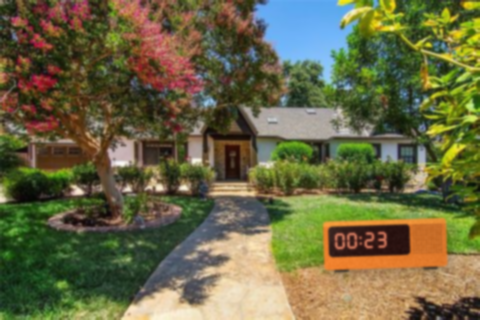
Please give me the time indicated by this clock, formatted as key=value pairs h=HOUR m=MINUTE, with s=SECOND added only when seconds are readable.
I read h=0 m=23
